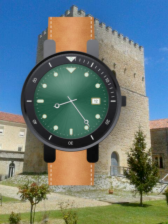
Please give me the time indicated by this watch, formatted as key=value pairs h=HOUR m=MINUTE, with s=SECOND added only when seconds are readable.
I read h=8 m=24
